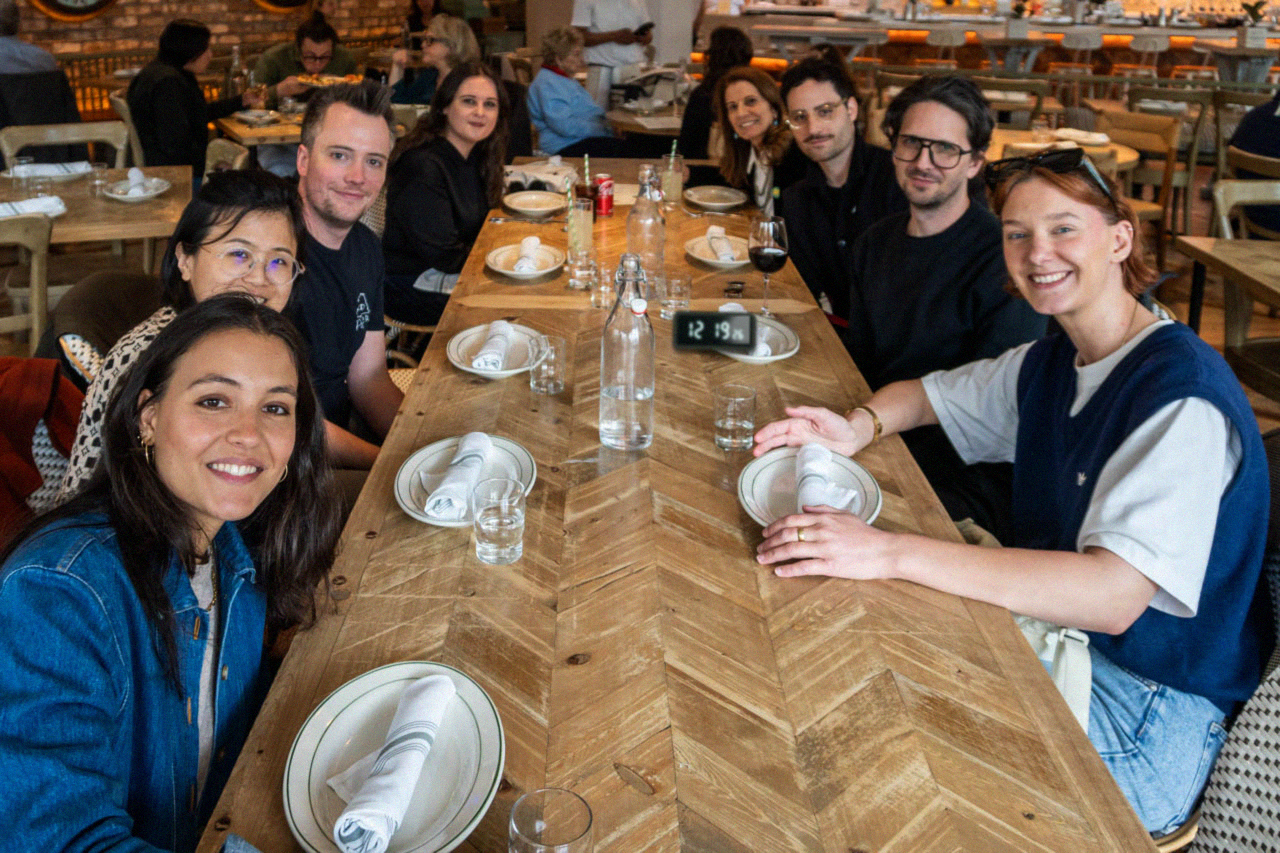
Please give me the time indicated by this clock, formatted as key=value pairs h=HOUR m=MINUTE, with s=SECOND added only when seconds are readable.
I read h=12 m=19
